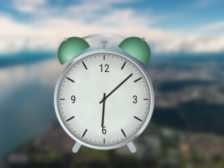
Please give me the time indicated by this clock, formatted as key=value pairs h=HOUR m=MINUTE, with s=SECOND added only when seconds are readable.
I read h=6 m=8
